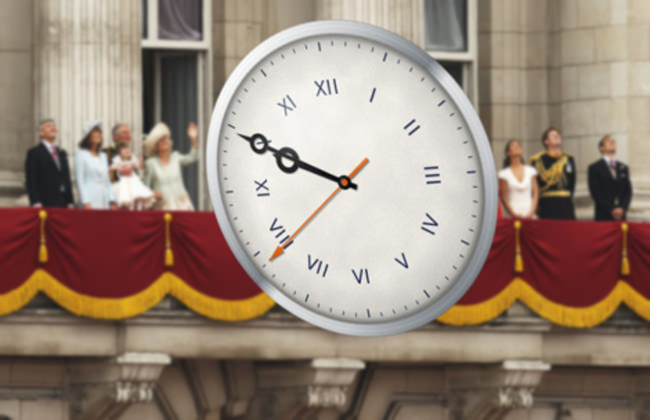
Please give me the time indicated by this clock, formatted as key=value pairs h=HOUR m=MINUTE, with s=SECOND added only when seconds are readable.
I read h=9 m=49 s=39
